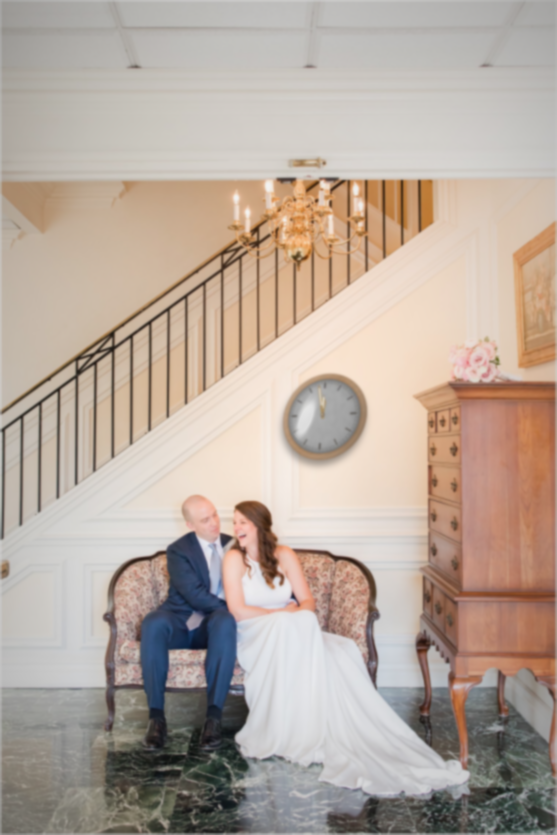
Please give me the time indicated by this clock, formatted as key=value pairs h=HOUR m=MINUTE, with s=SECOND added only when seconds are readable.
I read h=11 m=58
